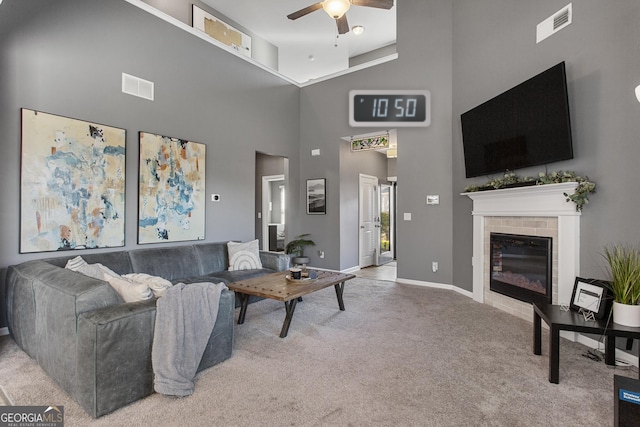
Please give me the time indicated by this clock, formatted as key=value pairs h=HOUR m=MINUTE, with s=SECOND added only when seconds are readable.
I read h=10 m=50
